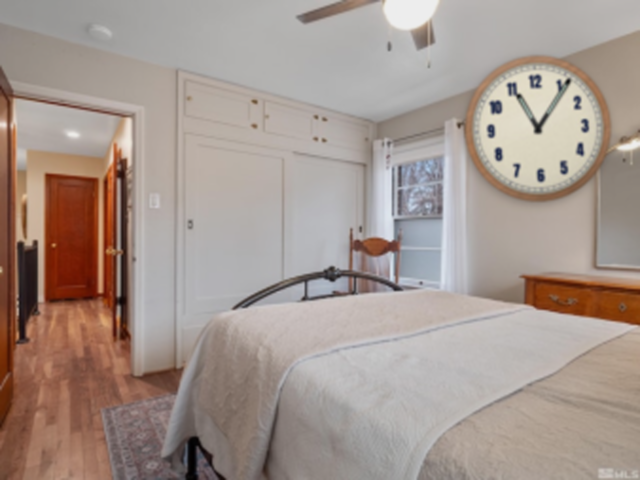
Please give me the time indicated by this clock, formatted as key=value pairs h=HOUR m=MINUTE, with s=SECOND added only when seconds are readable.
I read h=11 m=6
